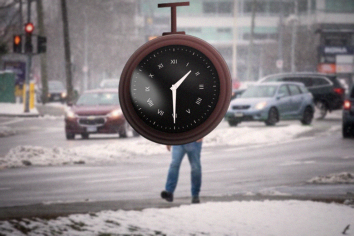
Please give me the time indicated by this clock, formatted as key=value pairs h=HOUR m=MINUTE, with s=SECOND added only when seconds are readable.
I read h=1 m=30
